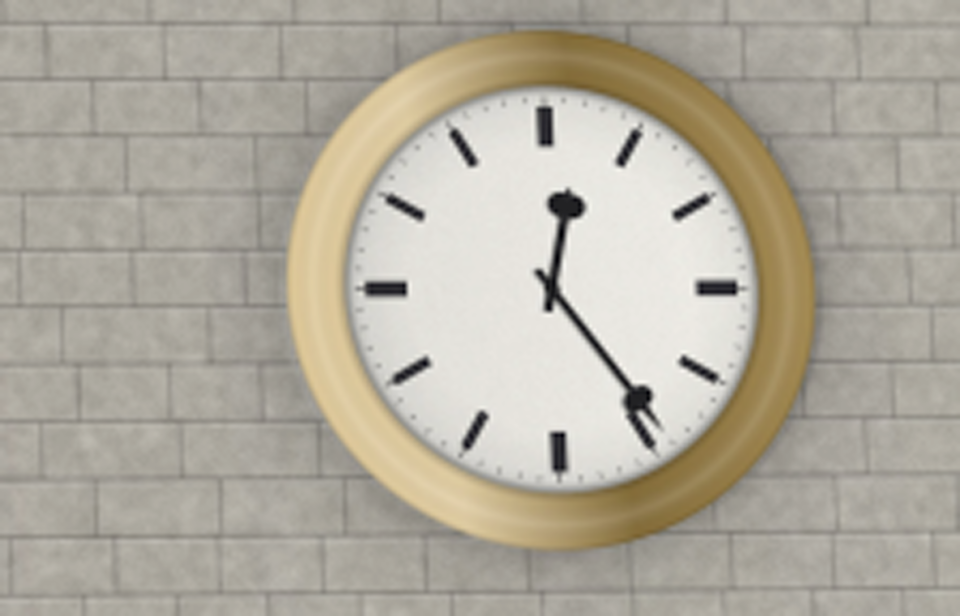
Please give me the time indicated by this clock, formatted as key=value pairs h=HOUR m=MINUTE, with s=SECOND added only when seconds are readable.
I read h=12 m=24
